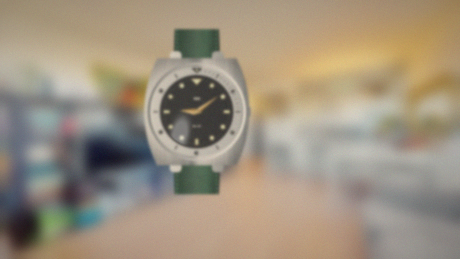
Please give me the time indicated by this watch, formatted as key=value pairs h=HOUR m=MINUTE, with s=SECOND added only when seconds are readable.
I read h=9 m=9
